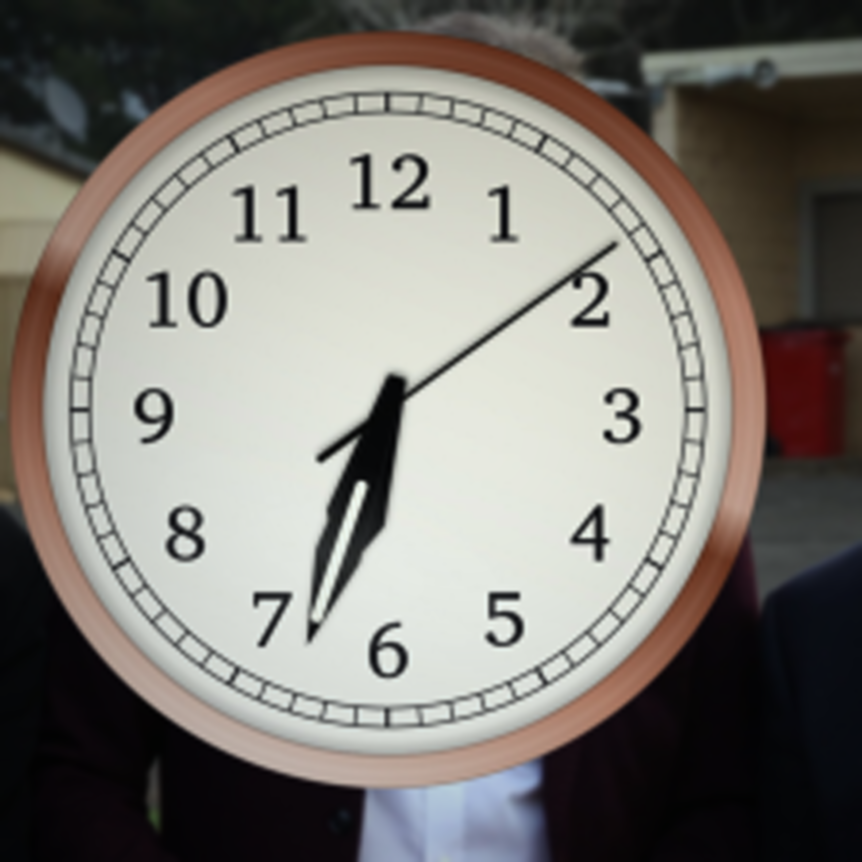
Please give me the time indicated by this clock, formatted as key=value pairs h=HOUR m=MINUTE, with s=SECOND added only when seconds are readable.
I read h=6 m=33 s=9
